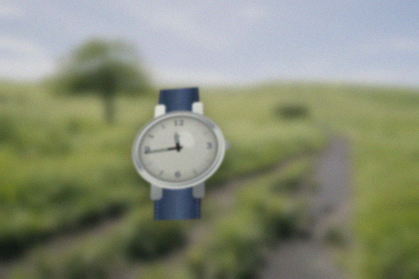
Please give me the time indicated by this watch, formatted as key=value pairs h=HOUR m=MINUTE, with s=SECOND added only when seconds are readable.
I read h=11 m=44
